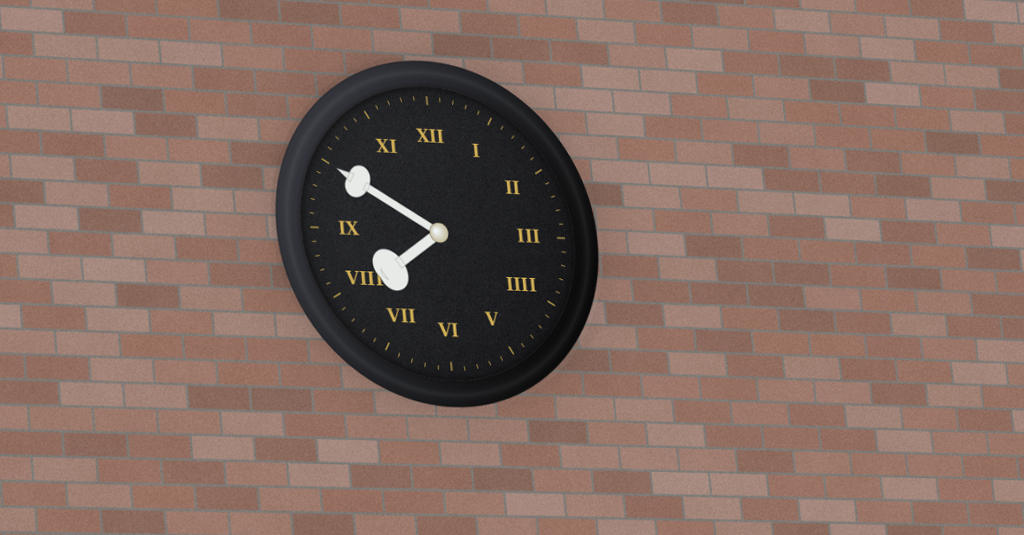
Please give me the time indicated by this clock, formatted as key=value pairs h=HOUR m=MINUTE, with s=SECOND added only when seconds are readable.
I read h=7 m=50
